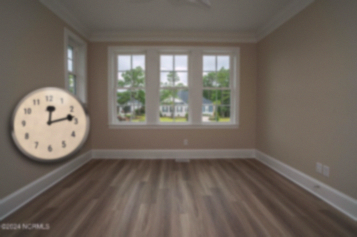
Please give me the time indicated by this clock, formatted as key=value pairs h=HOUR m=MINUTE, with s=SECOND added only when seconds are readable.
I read h=12 m=13
